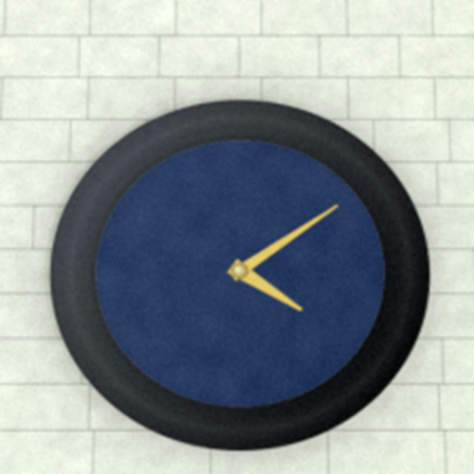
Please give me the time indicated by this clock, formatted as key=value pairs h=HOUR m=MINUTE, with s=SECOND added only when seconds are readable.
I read h=4 m=9
